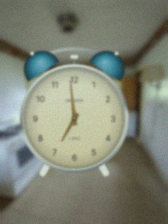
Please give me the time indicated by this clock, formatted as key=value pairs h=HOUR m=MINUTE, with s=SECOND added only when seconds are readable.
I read h=6 m=59
